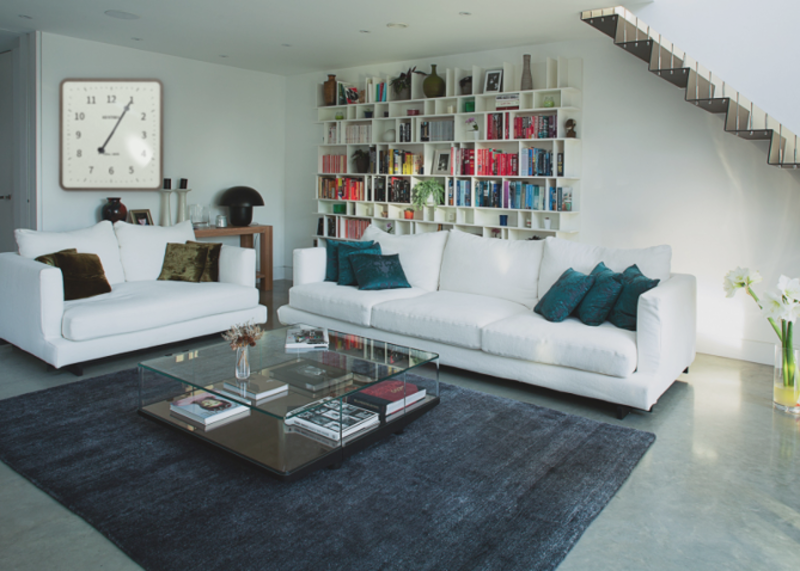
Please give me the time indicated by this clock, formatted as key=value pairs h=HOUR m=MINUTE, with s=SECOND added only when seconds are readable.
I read h=7 m=5
